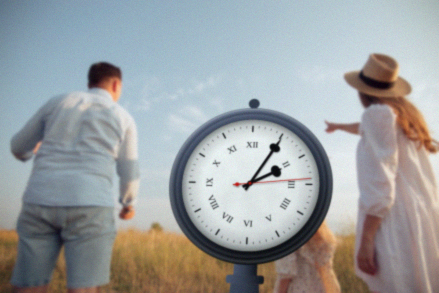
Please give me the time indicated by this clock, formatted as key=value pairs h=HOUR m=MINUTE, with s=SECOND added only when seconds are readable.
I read h=2 m=5 s=14
